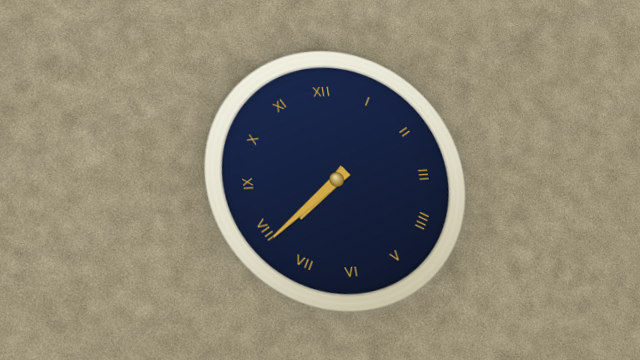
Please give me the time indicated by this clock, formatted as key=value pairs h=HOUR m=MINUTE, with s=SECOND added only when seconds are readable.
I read h=7 m=39
